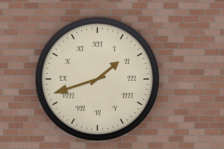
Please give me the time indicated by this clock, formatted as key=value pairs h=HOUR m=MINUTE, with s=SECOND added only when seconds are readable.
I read h=1 m=42
